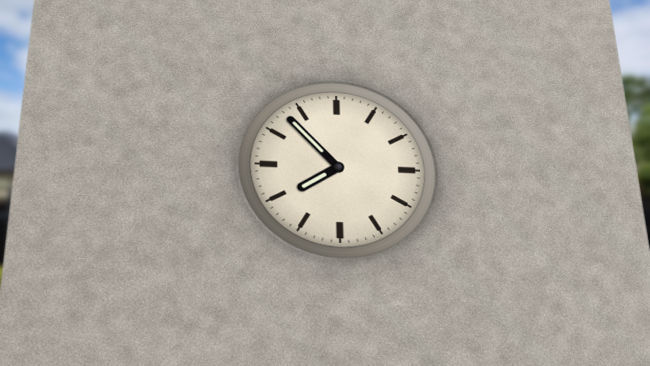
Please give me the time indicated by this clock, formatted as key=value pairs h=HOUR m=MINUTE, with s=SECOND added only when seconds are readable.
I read h=7 m=53
